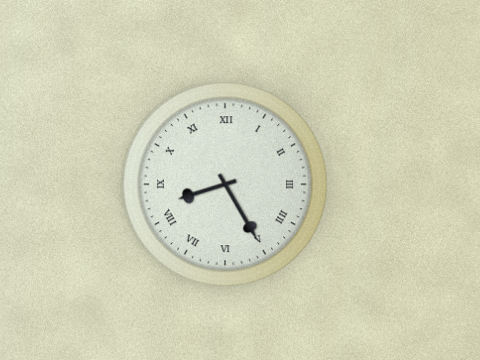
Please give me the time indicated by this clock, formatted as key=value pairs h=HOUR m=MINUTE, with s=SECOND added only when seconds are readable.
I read h=8 m=25
